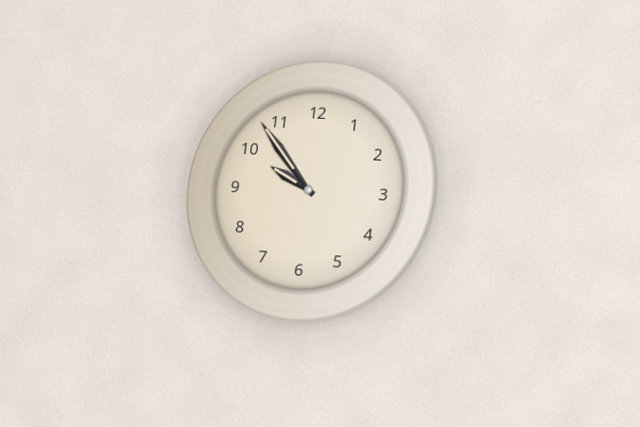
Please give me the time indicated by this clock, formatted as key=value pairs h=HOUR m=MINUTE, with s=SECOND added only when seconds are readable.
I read h=9 m=53
